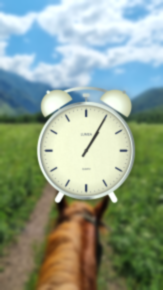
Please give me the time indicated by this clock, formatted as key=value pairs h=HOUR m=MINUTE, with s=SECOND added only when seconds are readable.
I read h=1 m=5
